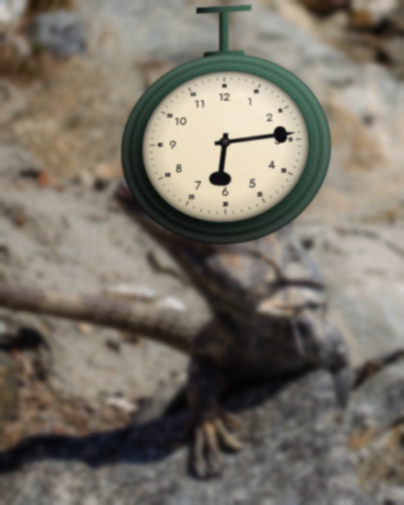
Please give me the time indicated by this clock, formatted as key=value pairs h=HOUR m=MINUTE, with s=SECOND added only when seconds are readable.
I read h=6 m=14
